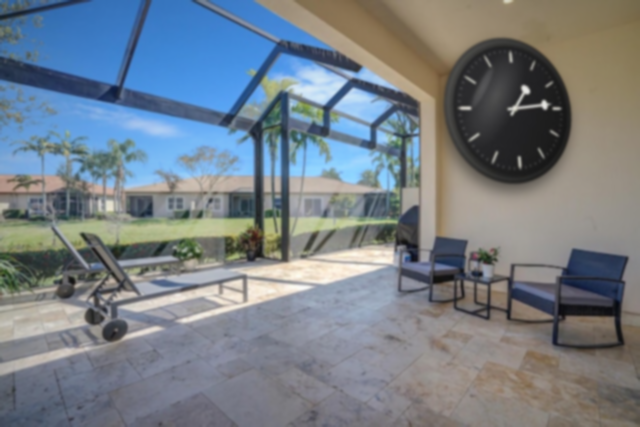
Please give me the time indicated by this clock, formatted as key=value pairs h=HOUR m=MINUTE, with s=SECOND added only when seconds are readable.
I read h=1 m=14
